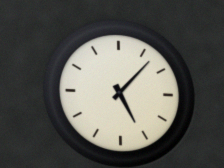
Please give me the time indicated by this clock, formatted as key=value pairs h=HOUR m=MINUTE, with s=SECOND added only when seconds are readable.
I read h=5 m=7
